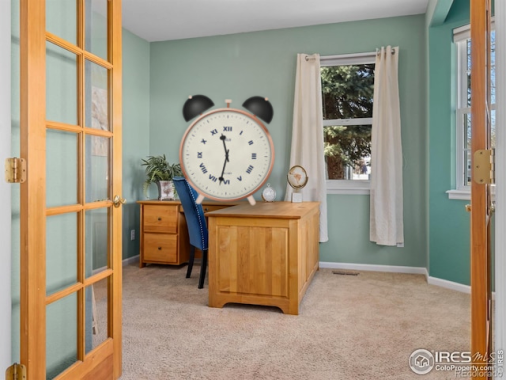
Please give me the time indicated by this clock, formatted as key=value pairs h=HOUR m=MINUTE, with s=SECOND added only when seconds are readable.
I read h=11 m=32
